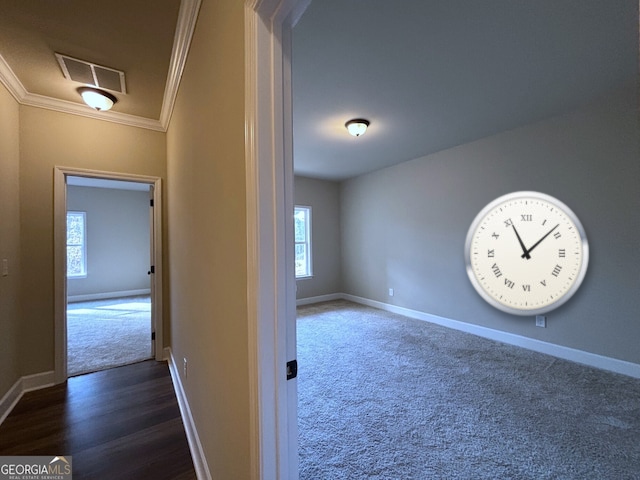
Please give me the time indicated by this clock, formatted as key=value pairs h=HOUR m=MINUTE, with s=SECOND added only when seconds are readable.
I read h=11 m=8
